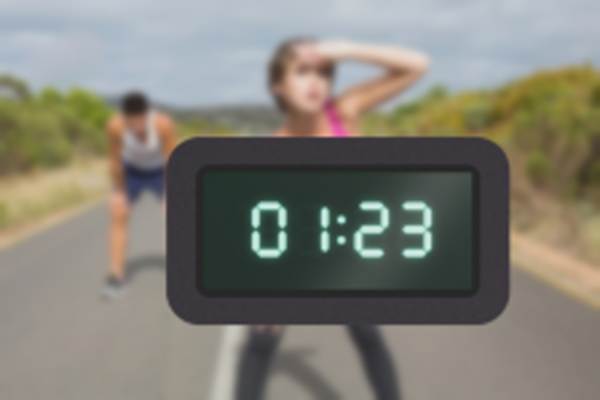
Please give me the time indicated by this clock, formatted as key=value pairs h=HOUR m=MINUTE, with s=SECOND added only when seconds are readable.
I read h=1 m=23
